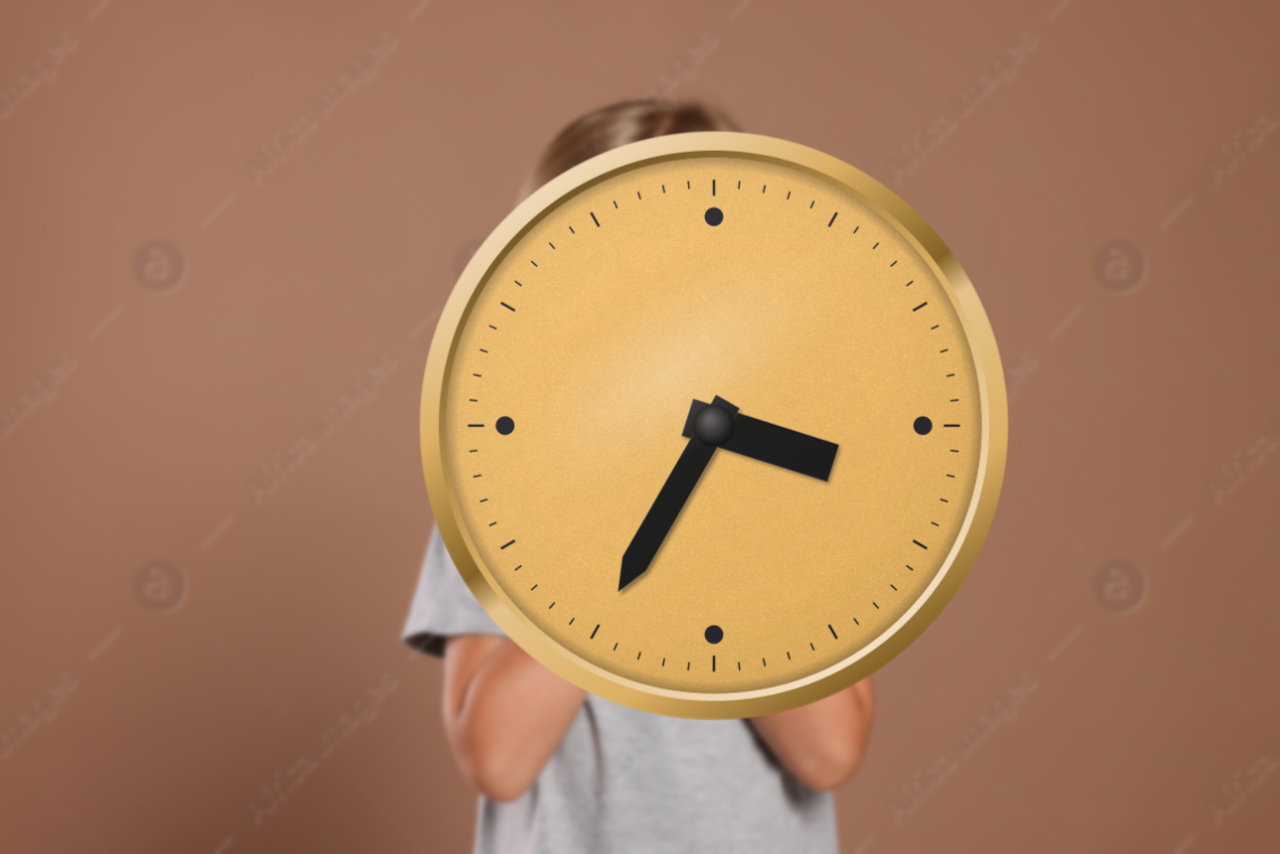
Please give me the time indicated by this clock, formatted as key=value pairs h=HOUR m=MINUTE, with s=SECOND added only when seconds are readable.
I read h=3 m=35
